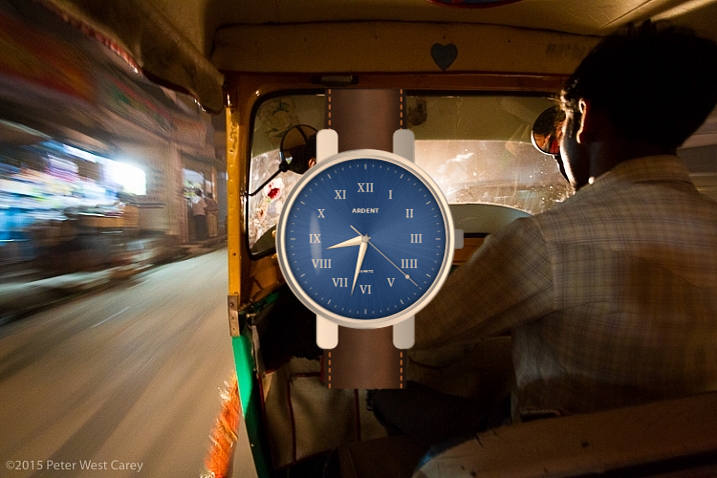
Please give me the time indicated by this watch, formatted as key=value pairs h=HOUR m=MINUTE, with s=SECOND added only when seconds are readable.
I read h=8 m=32 s=22
